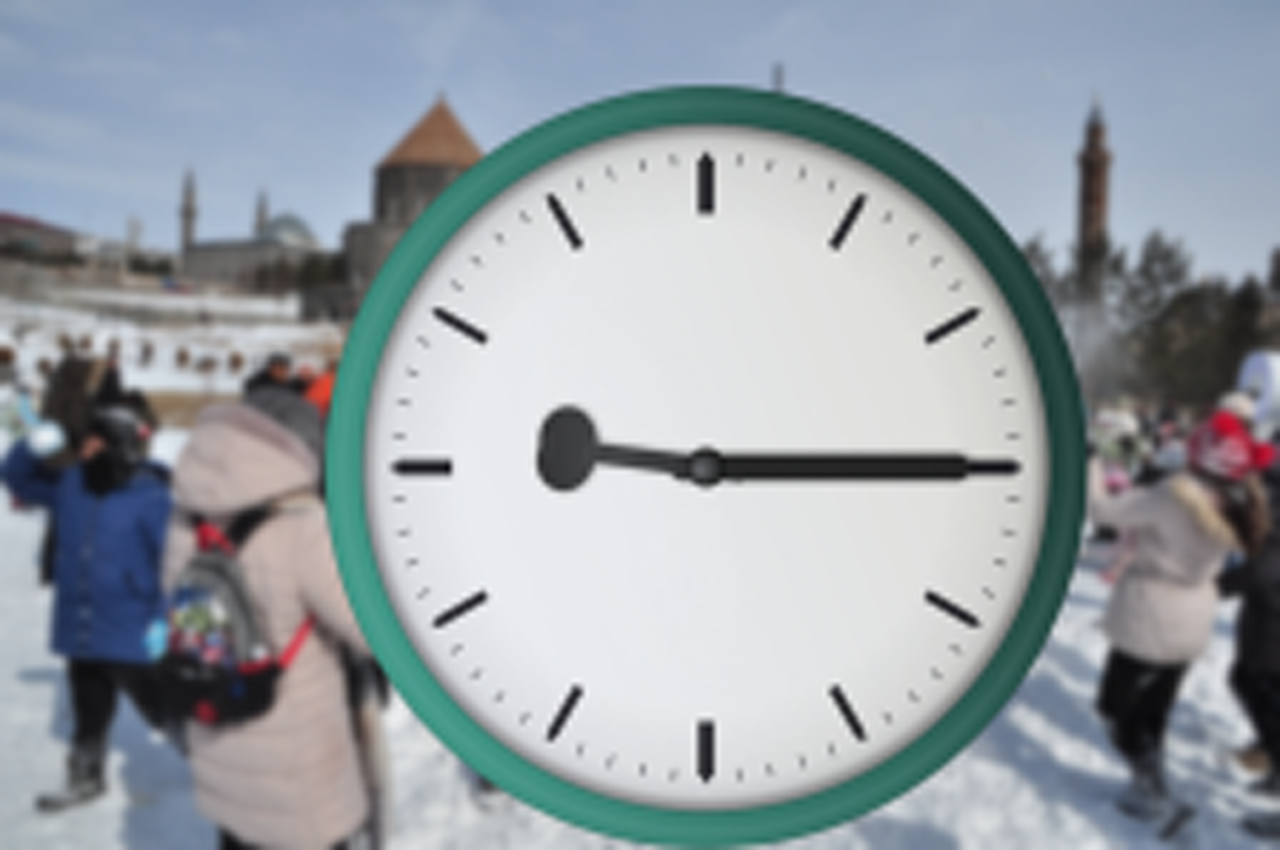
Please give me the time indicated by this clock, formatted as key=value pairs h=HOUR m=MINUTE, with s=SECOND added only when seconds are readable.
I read h=9 m=15
